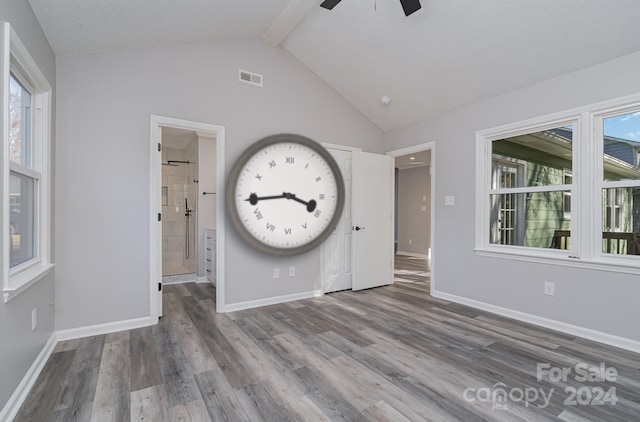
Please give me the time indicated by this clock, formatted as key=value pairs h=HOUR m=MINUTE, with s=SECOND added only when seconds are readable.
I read h=3 m=44
